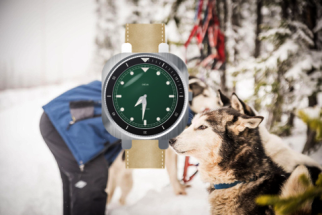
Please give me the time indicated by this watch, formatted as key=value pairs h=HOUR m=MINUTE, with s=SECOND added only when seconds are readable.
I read h=7 m=31
